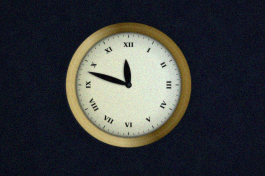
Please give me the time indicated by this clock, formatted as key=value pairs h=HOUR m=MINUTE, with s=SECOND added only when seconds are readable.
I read h=11 m=48
